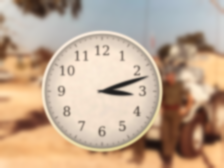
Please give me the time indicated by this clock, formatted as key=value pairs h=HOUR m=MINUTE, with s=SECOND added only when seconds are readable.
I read h=3 m=12
